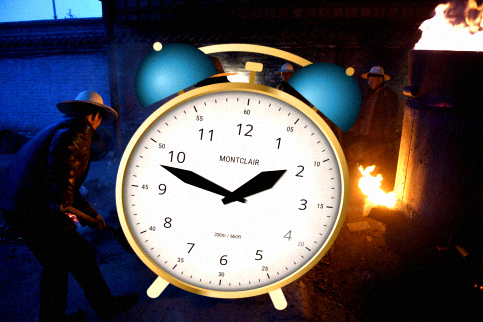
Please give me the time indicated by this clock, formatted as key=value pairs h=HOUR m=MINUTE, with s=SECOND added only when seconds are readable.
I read h=1 m=48
